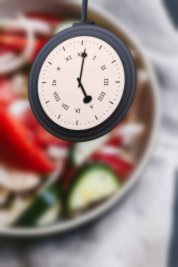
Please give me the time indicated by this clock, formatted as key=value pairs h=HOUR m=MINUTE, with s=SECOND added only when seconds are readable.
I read h=5 m=1
